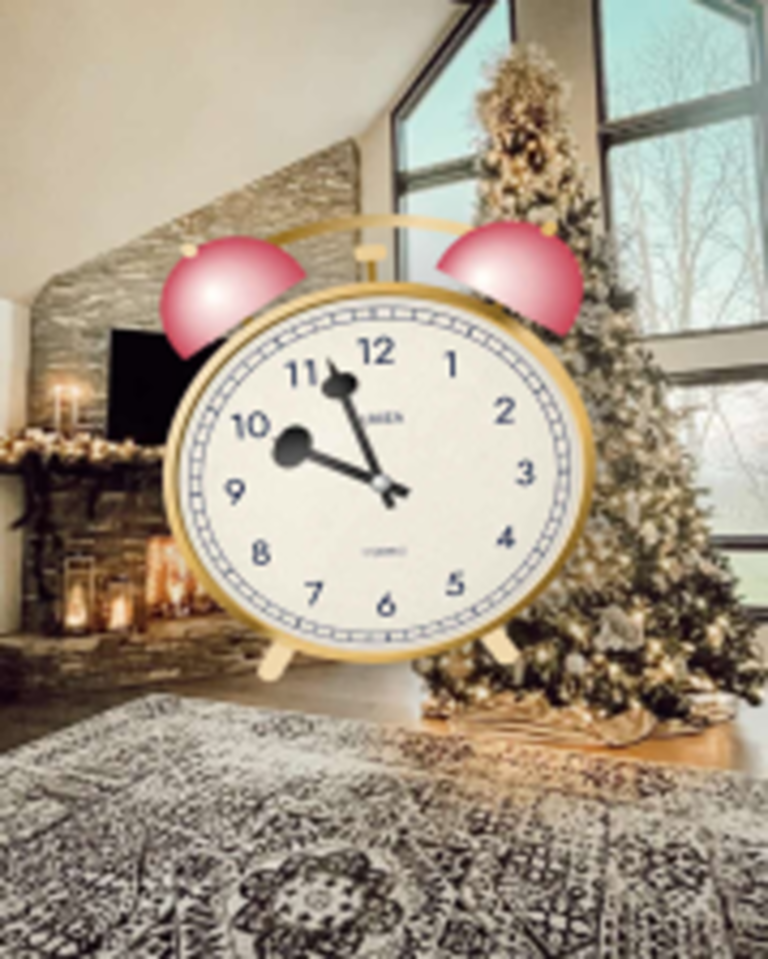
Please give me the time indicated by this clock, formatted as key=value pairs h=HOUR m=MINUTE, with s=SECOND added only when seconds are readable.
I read h=9 m=57
